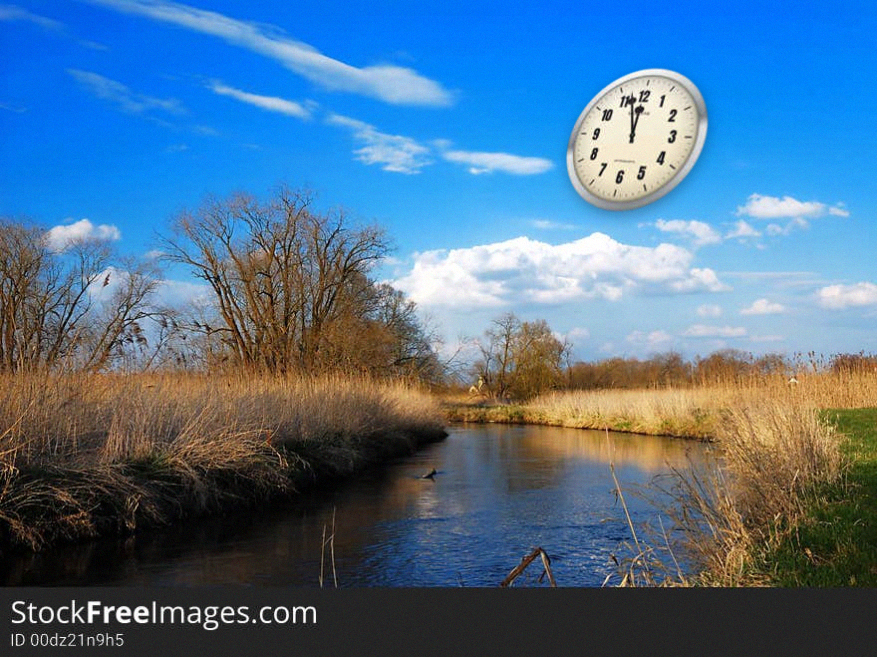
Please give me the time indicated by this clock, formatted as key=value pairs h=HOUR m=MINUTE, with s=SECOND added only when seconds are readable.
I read h=11 m=57
